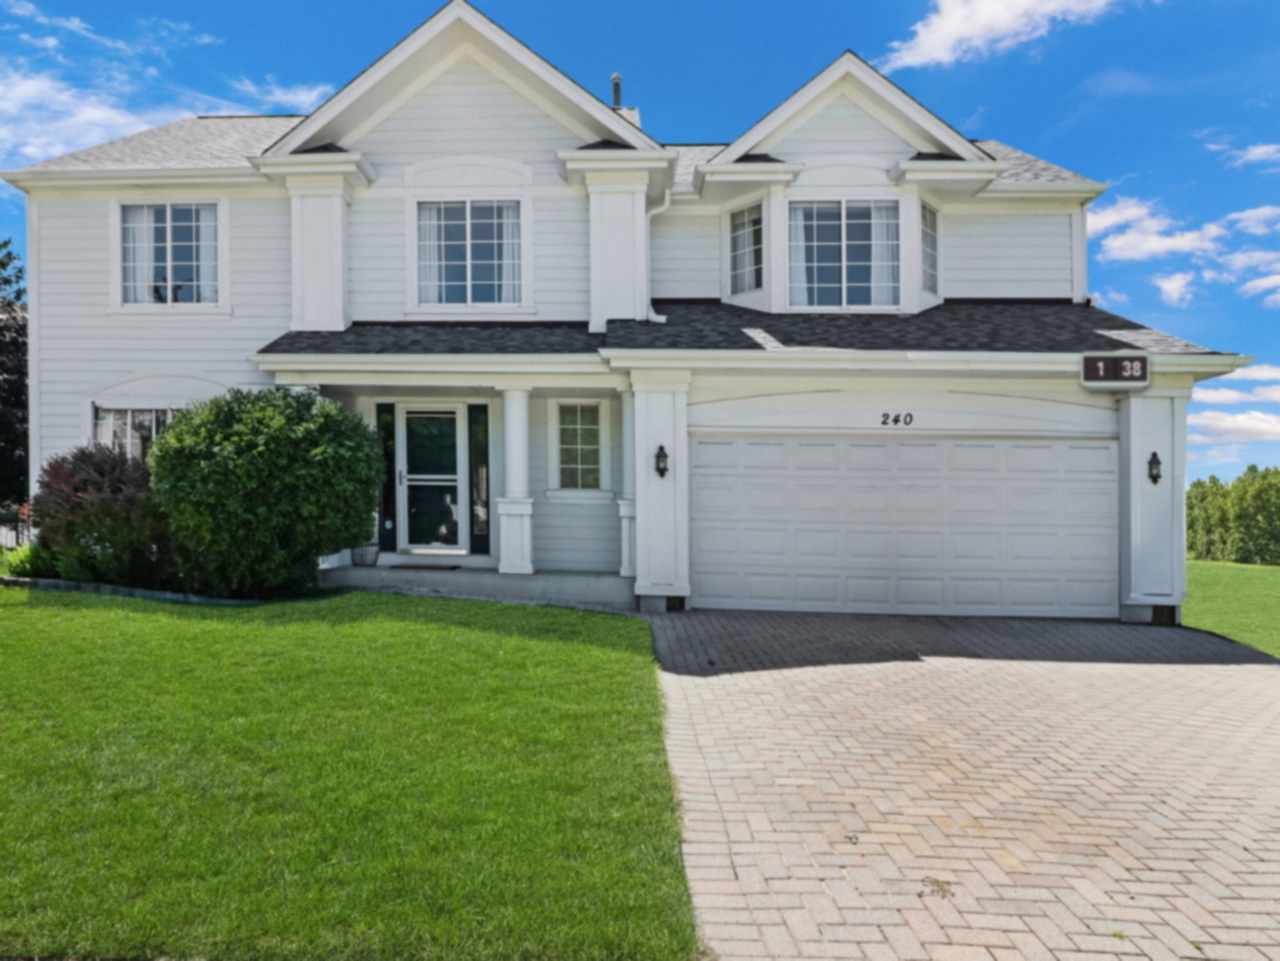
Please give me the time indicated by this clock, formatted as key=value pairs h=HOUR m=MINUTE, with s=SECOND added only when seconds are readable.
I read h=1 m=38
